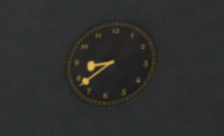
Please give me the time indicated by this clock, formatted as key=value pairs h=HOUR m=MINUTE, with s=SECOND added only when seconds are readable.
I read h=8 m=38
